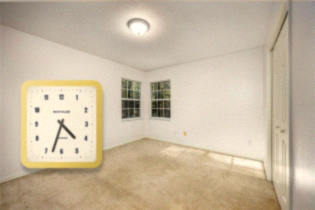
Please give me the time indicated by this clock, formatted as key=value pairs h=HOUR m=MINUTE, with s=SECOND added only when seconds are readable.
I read h=4 m=33
